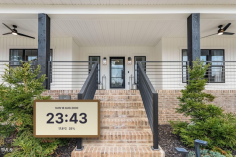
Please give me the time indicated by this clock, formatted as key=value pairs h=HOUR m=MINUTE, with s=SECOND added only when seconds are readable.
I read h=23 m=43
